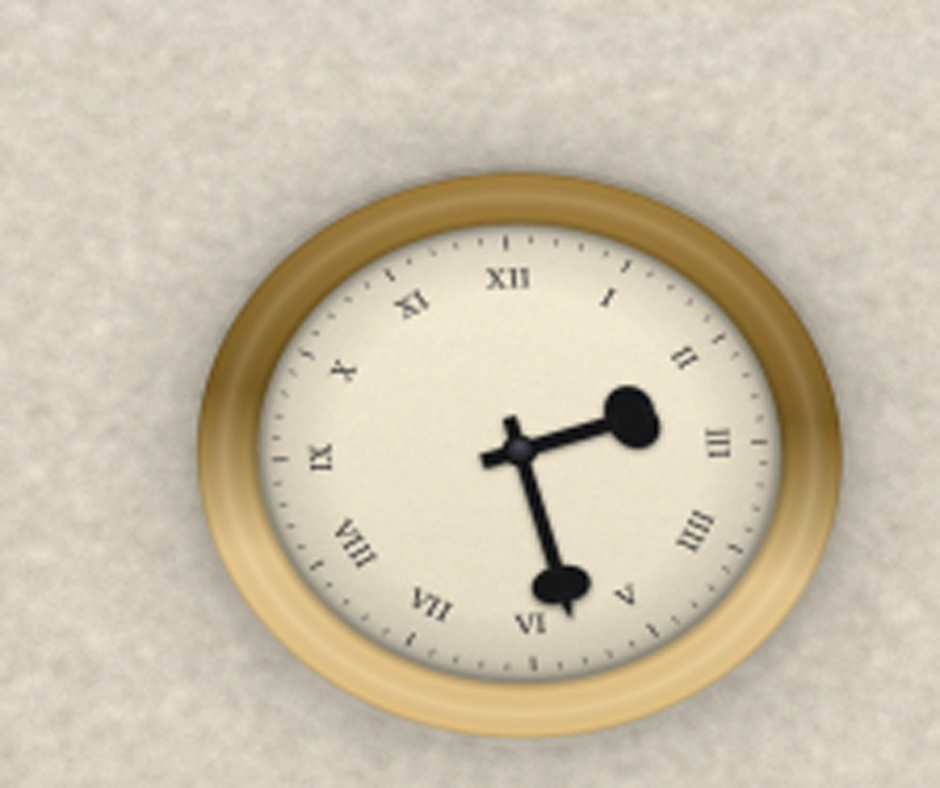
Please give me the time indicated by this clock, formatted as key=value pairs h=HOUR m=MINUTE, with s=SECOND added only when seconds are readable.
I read h=2 m=28
